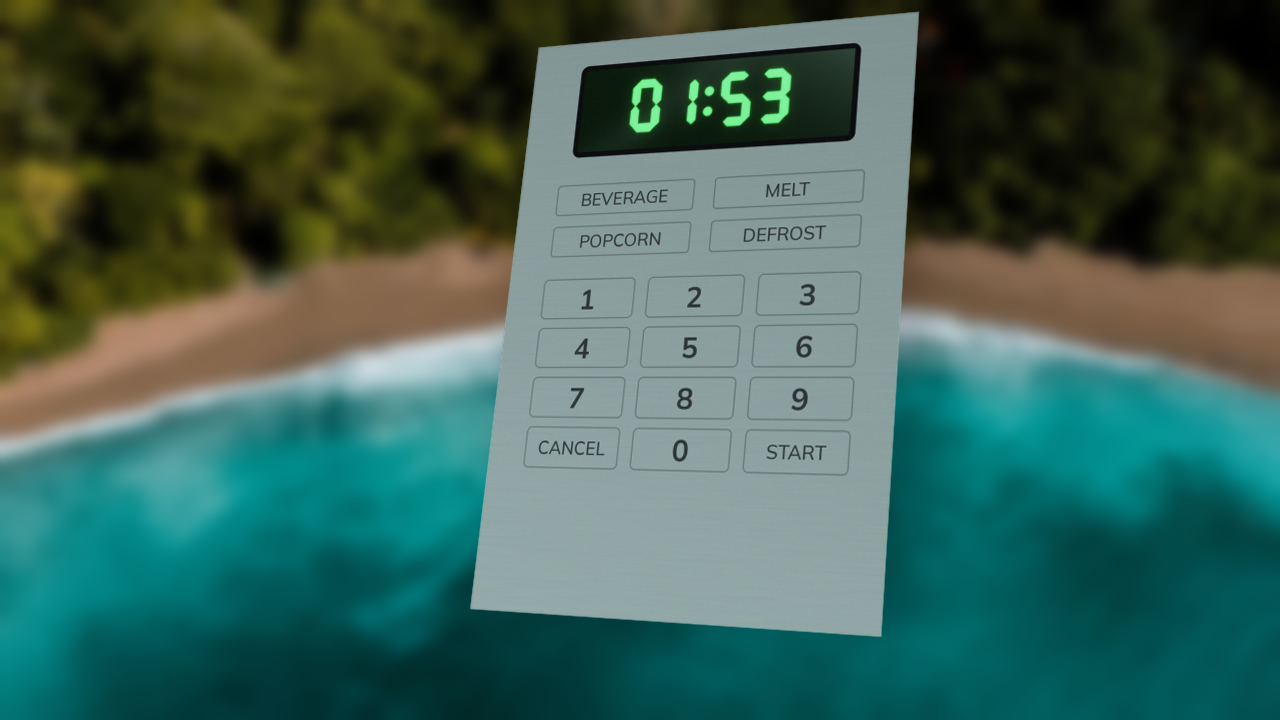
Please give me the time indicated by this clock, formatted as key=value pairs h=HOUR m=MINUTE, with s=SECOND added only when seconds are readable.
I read h=1 m=53
